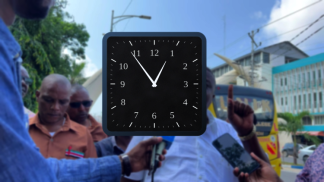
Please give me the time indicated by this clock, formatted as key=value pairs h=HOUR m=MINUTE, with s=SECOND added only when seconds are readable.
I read h=12 m=54
